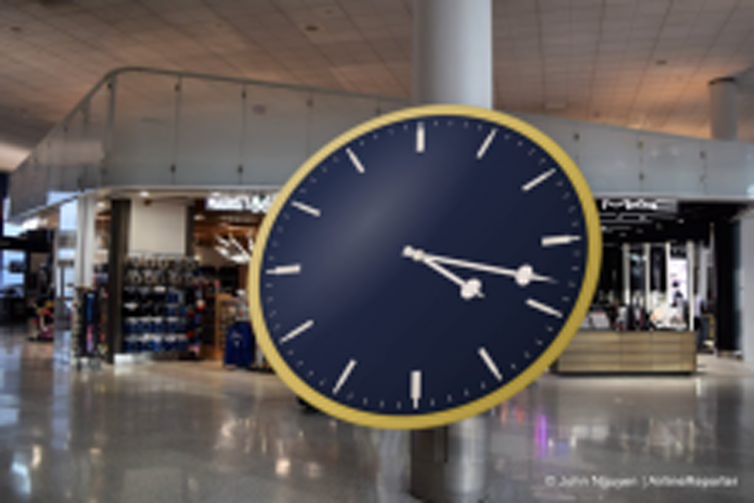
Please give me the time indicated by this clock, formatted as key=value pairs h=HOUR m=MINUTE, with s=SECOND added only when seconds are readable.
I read h=4 m=18
